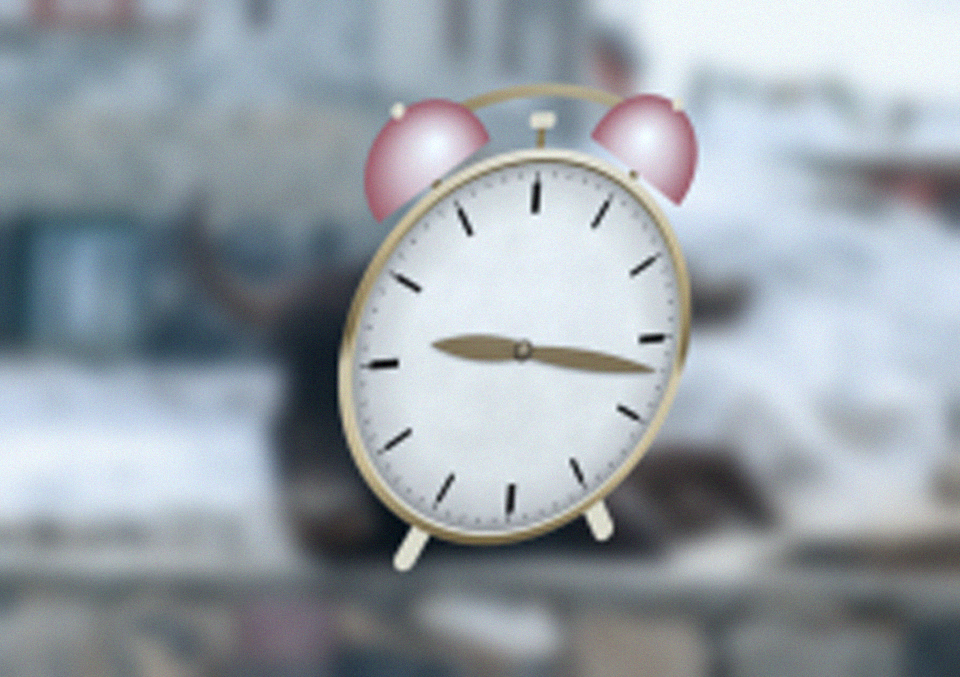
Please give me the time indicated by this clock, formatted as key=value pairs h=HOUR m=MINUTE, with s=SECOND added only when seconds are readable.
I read h=9 m=17
